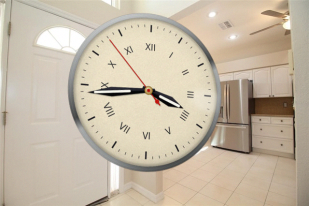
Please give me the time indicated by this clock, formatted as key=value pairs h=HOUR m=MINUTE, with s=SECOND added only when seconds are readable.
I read h=3 m=43 s=53
